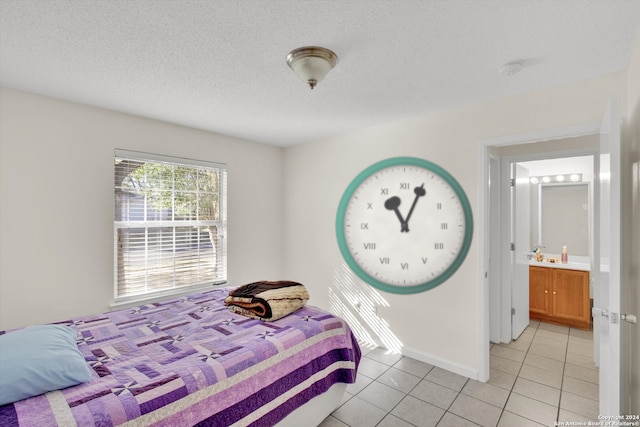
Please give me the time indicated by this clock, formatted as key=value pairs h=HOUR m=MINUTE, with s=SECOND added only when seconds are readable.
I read h=11 m=4
